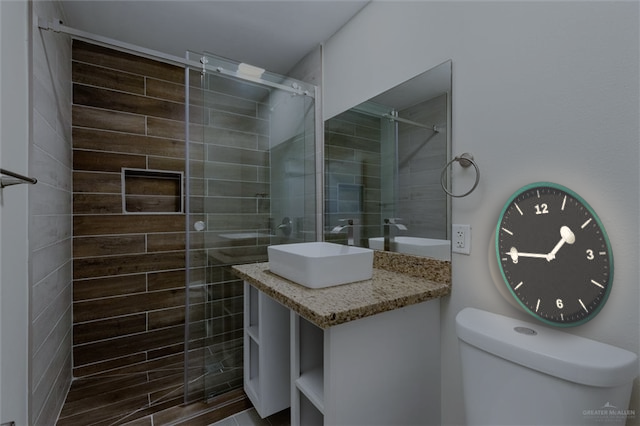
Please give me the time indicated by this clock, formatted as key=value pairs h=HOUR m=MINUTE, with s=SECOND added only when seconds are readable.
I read h=1 m=46
